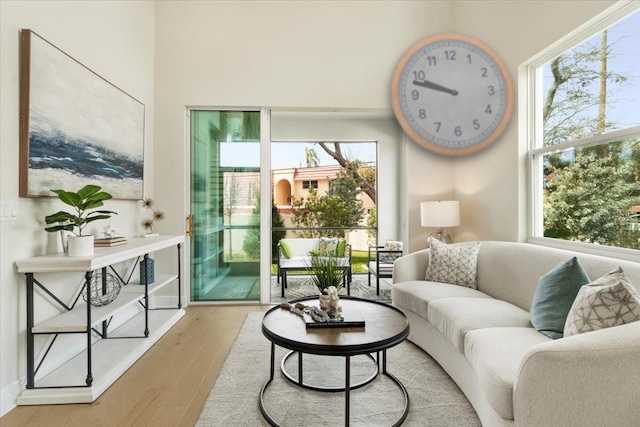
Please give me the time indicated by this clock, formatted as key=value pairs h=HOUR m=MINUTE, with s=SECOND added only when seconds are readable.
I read h=9 m=48
